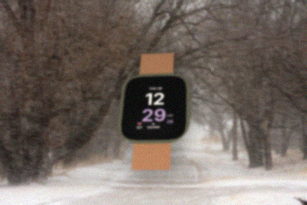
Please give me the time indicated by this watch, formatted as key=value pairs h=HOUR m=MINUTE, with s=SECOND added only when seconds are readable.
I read h=12 m=29
